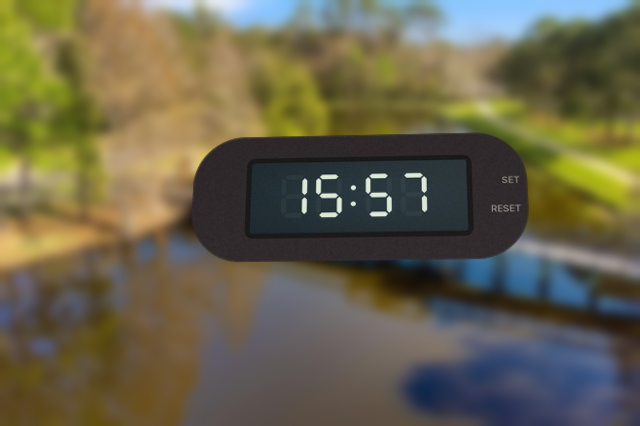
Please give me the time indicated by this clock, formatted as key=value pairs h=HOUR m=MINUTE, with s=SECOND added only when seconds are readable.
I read h=15 m=57
